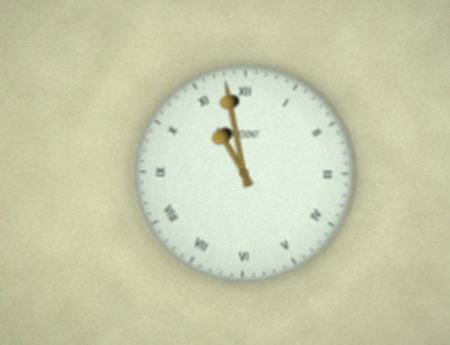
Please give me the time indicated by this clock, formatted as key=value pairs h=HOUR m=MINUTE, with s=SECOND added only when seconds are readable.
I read h=10 m=58
